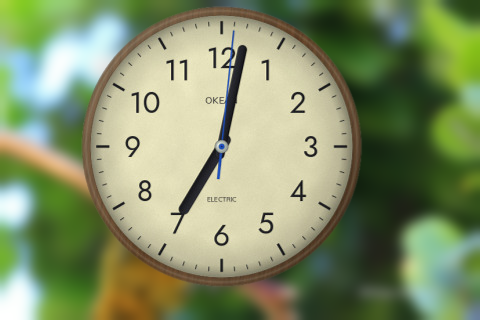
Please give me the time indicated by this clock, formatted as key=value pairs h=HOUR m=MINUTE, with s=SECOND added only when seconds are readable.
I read h=7 m=2 s=1
